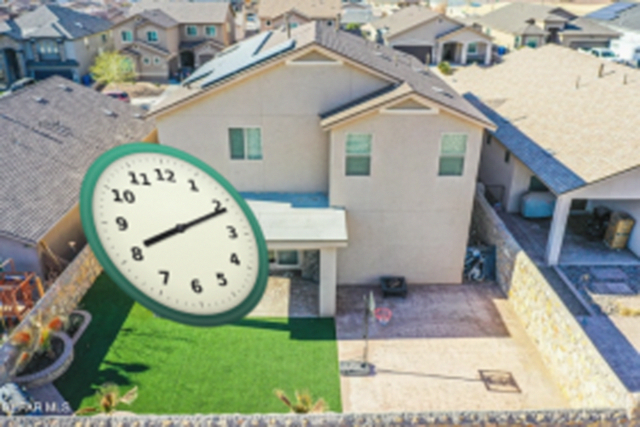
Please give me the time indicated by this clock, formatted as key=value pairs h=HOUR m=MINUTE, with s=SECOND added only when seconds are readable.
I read h=8 m=11
